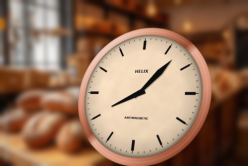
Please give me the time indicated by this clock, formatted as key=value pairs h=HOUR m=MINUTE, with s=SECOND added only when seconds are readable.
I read h=8 m=7
